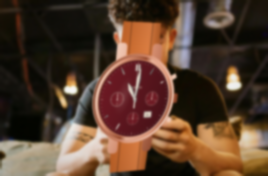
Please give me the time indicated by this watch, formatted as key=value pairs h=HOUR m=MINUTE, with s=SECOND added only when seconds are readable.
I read h=11 m=1
